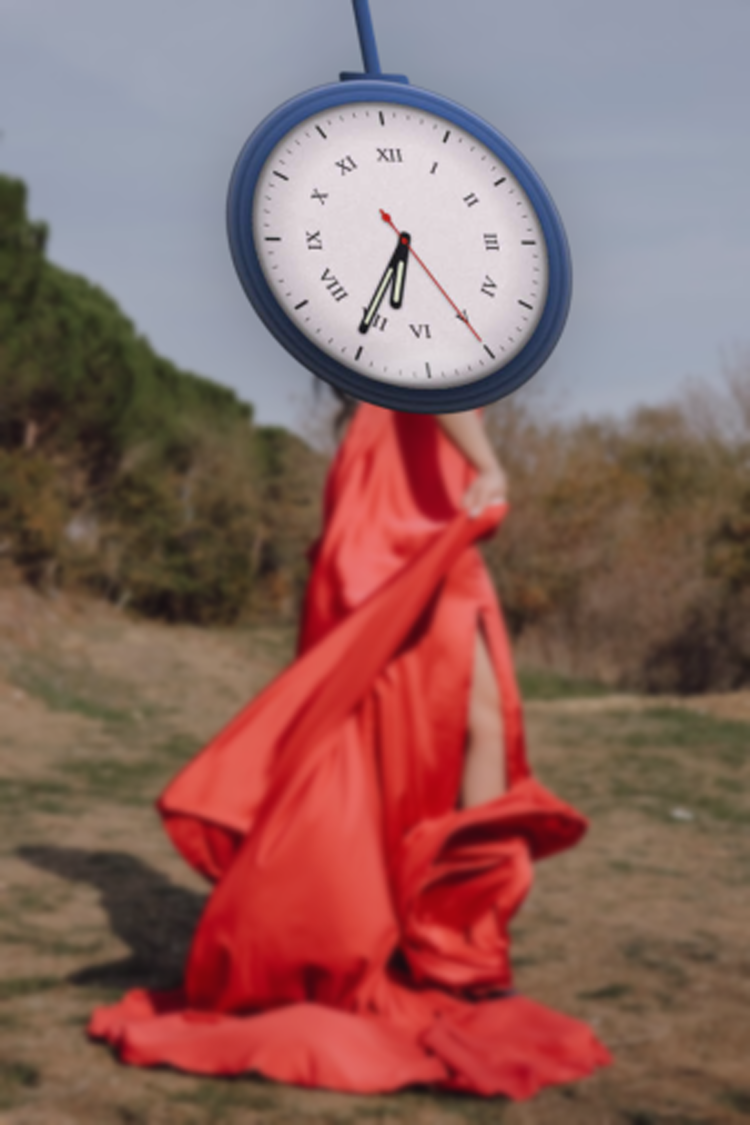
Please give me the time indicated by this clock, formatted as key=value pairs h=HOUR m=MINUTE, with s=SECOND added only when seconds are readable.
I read h=6 m=35 s=25
